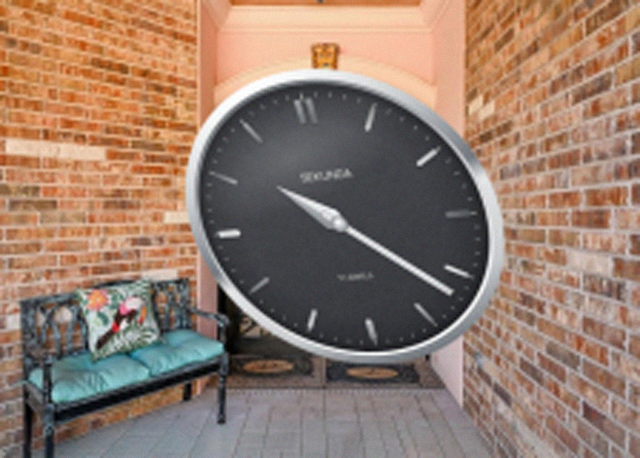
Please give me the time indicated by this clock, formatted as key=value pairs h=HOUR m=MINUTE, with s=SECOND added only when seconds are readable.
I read h=10 m=22
